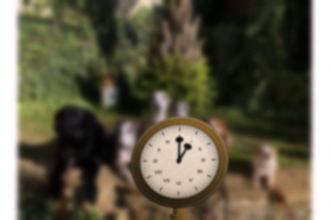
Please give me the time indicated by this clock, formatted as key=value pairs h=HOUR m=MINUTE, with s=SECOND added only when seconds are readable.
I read h=1 m=0
